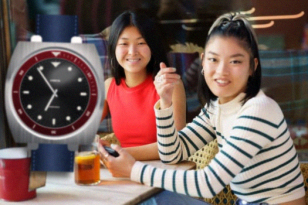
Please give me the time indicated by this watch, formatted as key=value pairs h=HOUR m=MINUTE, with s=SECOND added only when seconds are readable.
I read h=6 m=54
